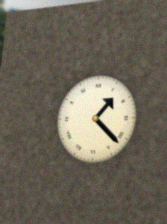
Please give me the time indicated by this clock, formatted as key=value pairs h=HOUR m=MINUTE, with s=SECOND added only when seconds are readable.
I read h=1 m=22
